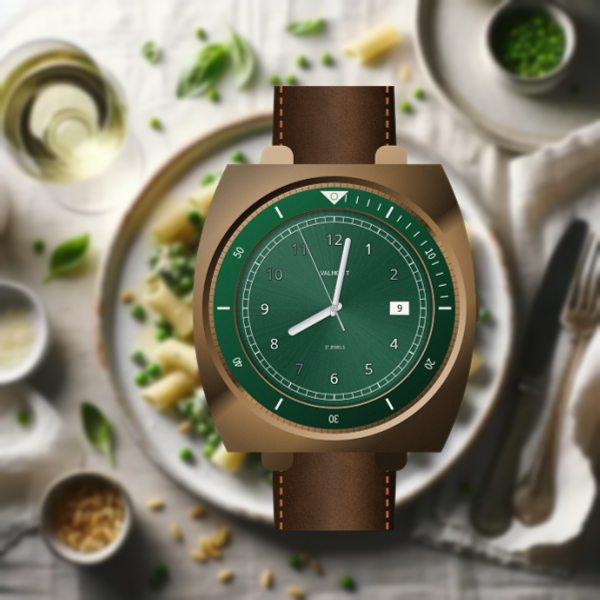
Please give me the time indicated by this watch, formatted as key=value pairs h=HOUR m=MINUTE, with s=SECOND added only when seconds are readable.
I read h=8 m=1 s=56
